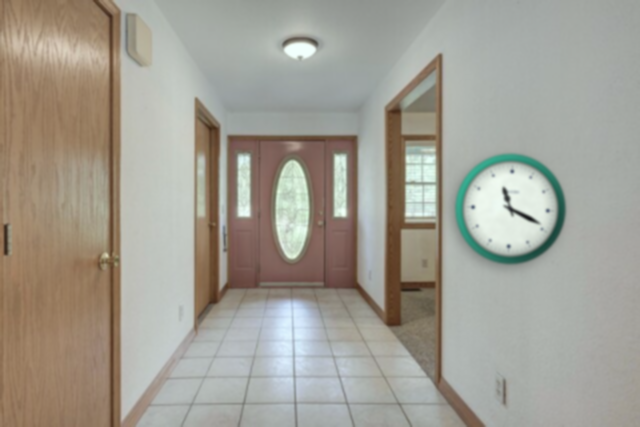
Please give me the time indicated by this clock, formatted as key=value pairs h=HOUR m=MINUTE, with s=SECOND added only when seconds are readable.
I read h=11 m=19
